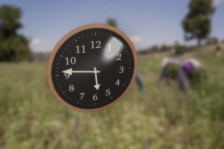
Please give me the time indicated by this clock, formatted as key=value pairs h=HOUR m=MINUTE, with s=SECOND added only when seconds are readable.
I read h=5 m=46
